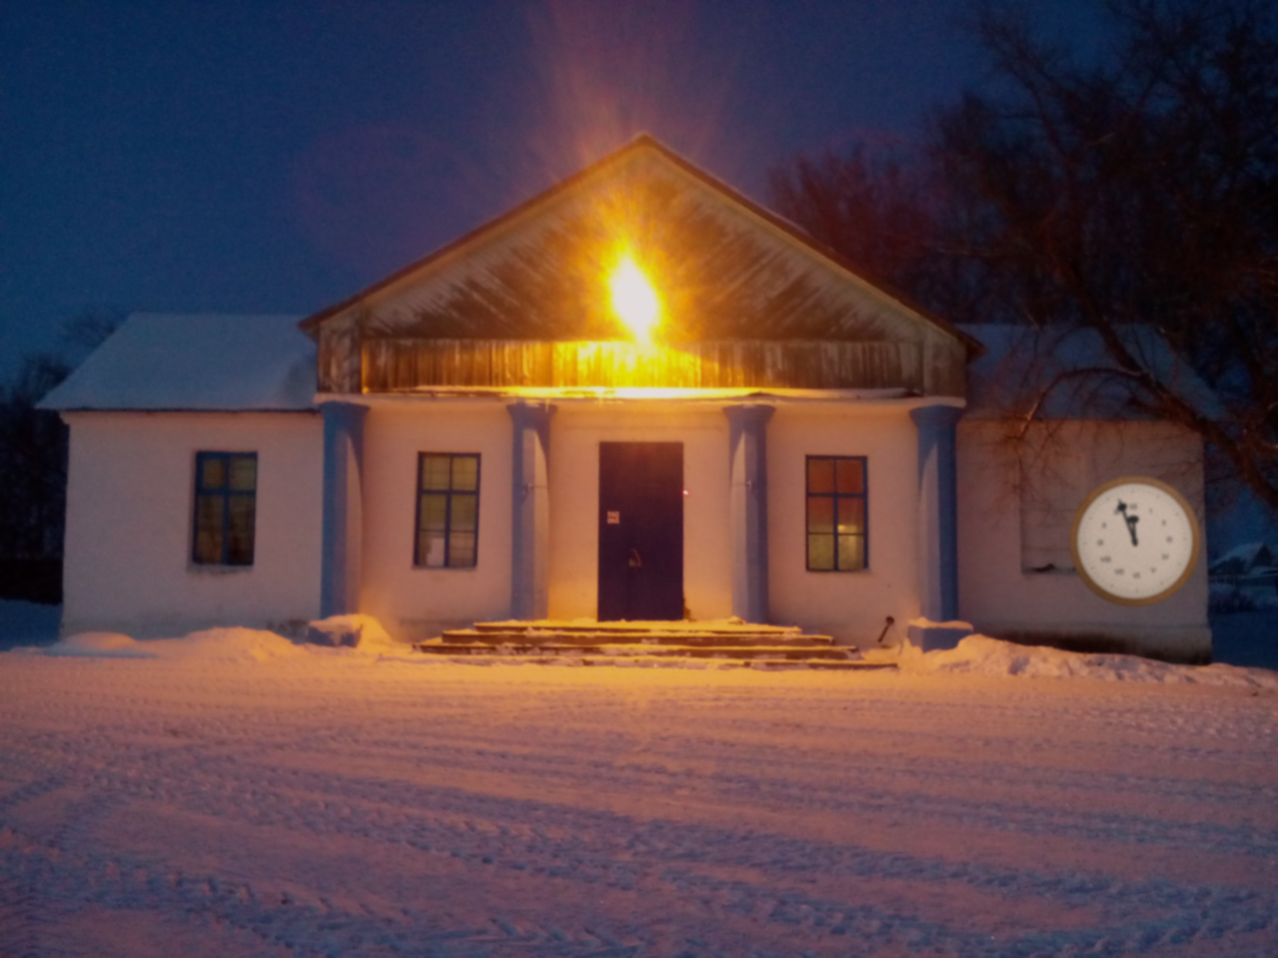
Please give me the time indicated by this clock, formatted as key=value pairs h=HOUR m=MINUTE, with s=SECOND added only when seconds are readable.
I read h=11 m=57
